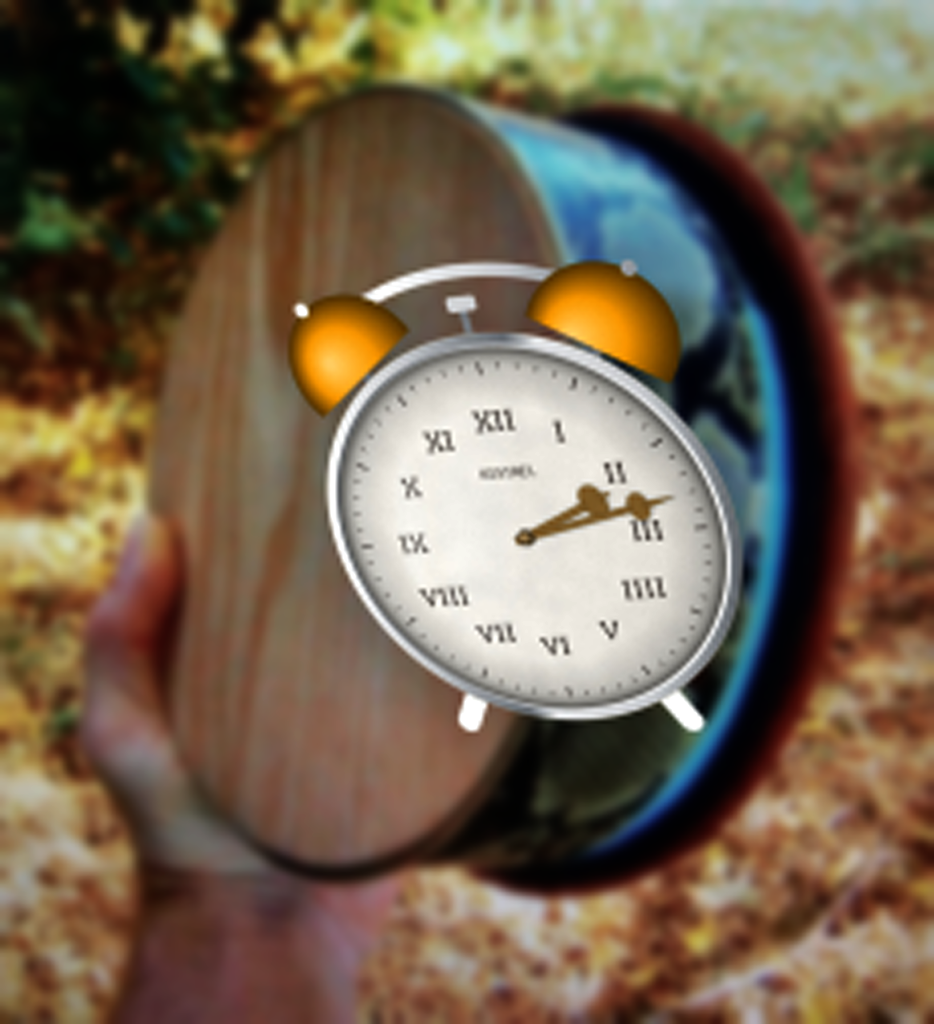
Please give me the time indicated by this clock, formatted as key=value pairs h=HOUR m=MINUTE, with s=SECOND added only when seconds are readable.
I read h=2 m=13
